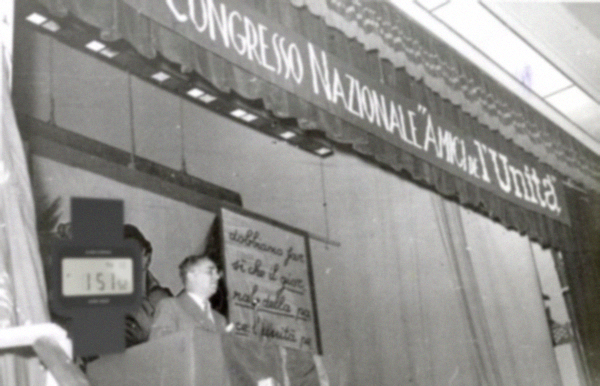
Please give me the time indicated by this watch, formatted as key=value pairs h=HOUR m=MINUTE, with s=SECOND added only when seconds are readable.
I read h=1 m=51
